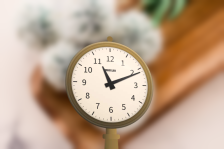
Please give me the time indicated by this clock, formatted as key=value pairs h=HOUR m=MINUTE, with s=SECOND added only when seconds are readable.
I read h=11 m=11
